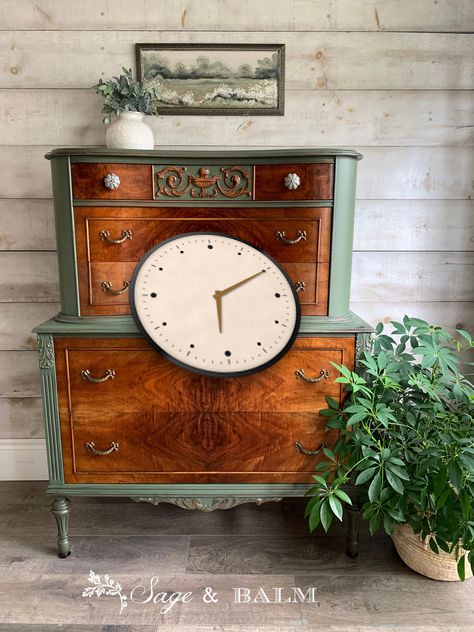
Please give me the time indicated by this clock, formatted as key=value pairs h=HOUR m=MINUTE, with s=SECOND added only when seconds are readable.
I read h=6 m=10
